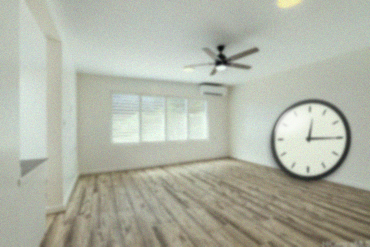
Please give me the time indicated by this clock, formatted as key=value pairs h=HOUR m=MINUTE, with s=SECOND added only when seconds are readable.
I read h=12 m=15
